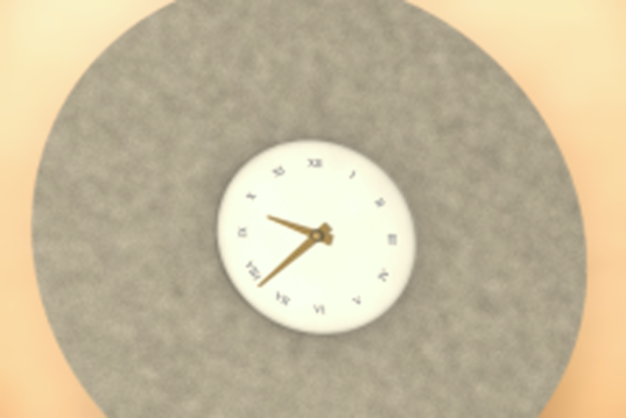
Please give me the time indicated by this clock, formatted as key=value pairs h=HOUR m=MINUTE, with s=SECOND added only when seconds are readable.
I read h=9 m=38
